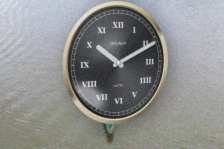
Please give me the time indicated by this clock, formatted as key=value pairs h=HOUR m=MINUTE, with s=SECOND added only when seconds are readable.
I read h=10 m=11
